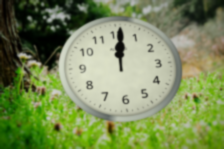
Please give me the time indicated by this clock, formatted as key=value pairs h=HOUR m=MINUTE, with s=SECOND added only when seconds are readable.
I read h=12 m=1
